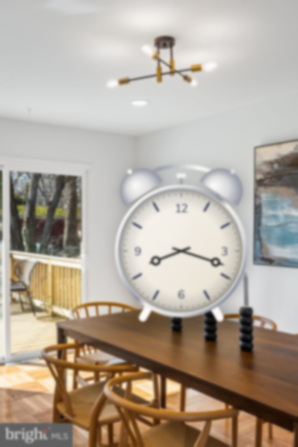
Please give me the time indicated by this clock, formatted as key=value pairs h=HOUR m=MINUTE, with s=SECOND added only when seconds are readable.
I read h=8 m=18
